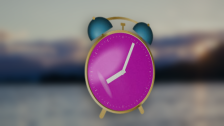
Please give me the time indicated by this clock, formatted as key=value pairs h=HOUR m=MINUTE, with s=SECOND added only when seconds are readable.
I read h=8 m=4
